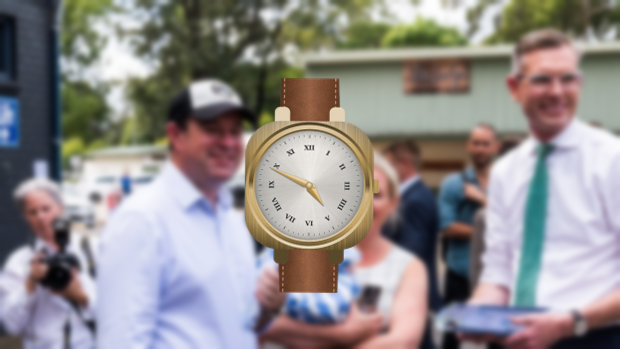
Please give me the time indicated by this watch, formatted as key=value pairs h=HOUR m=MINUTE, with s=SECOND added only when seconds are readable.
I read h=4 m=49
